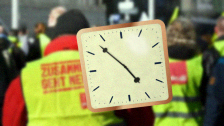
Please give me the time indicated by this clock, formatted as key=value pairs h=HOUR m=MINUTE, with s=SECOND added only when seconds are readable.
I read h=4 m=53
